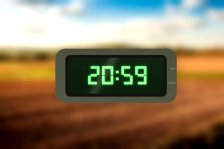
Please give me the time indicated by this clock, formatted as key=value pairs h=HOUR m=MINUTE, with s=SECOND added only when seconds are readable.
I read h=20 m=59
